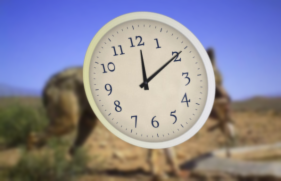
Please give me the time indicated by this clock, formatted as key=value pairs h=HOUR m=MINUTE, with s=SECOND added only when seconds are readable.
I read h=12 m=10
